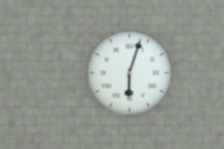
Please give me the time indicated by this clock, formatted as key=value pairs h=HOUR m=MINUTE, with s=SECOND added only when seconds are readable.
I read h=6 m=3
